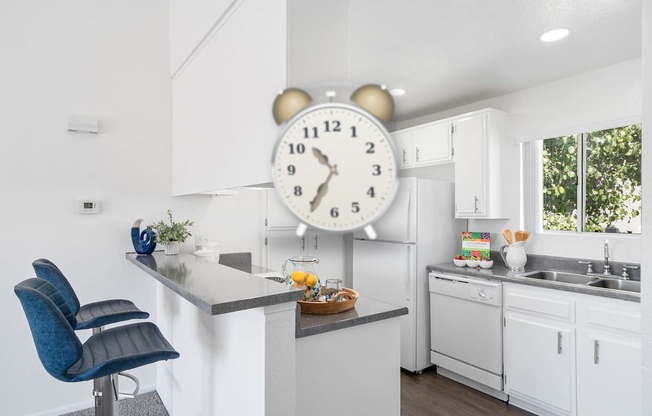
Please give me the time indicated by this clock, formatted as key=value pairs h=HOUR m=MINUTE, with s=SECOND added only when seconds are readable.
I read h=10 m=35
